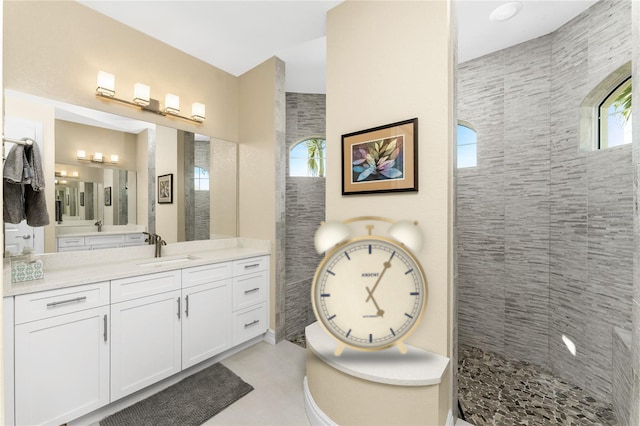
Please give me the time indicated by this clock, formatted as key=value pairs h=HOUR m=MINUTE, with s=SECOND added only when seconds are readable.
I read h=5 m=5
